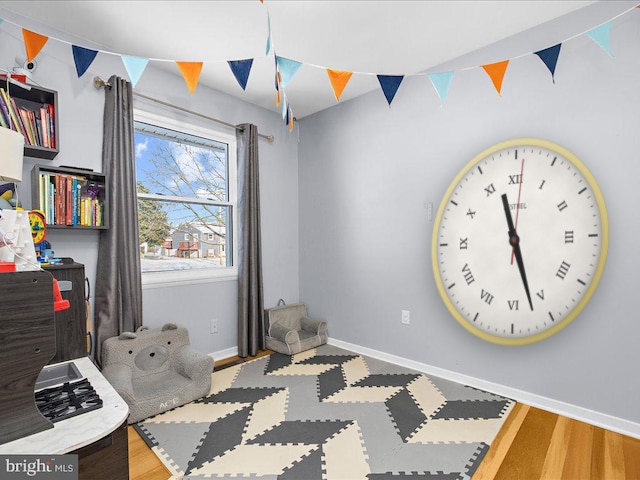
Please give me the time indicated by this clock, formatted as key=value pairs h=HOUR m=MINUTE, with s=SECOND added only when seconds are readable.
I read h=11 m=27 s=1
